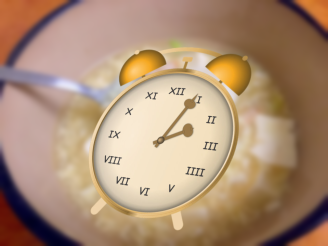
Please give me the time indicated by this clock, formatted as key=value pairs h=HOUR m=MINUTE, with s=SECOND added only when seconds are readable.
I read h=2 m=4
